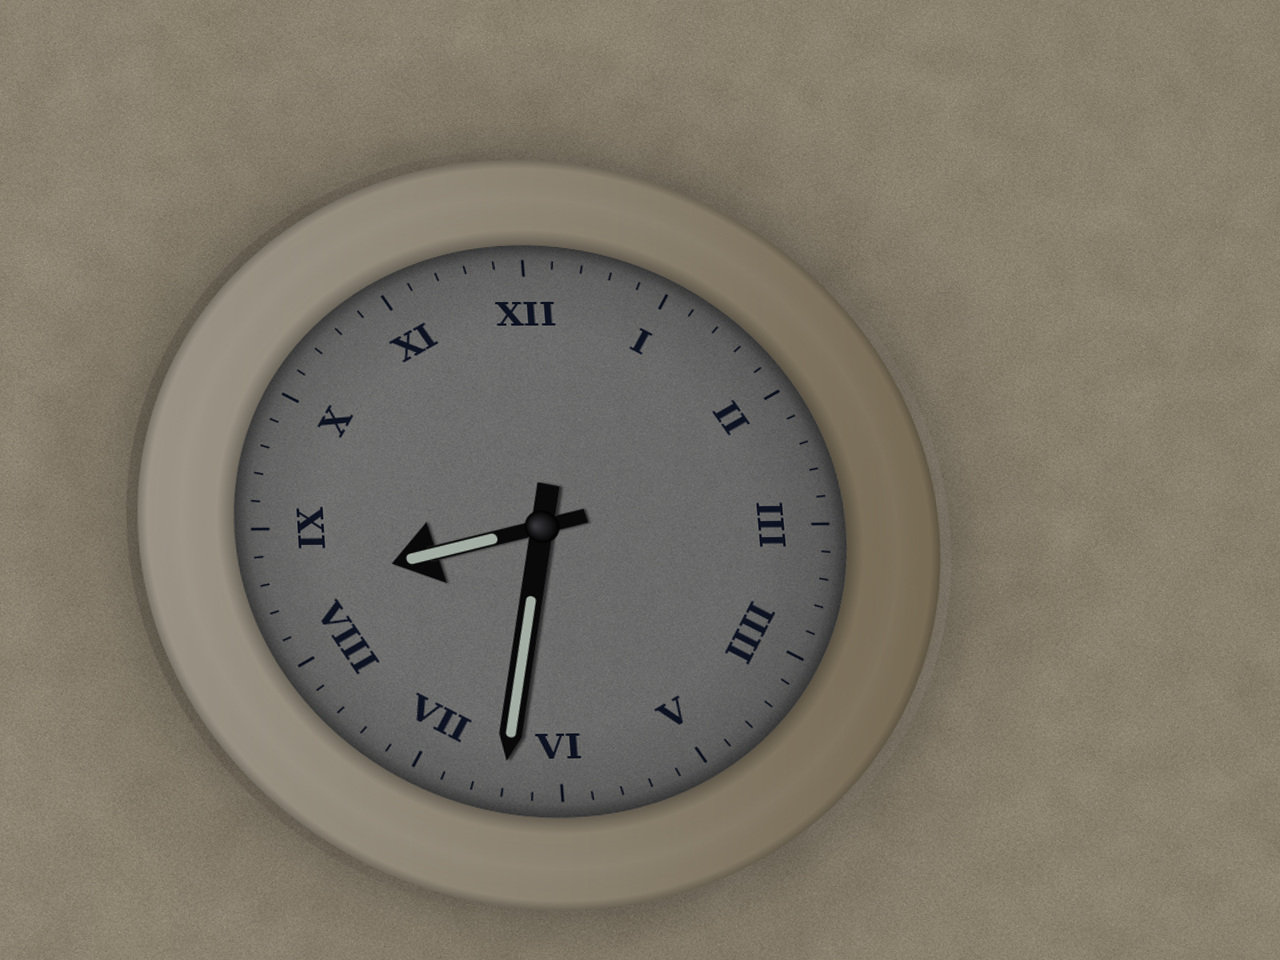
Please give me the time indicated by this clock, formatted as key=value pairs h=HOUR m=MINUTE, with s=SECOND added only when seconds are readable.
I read h=8 m=32
